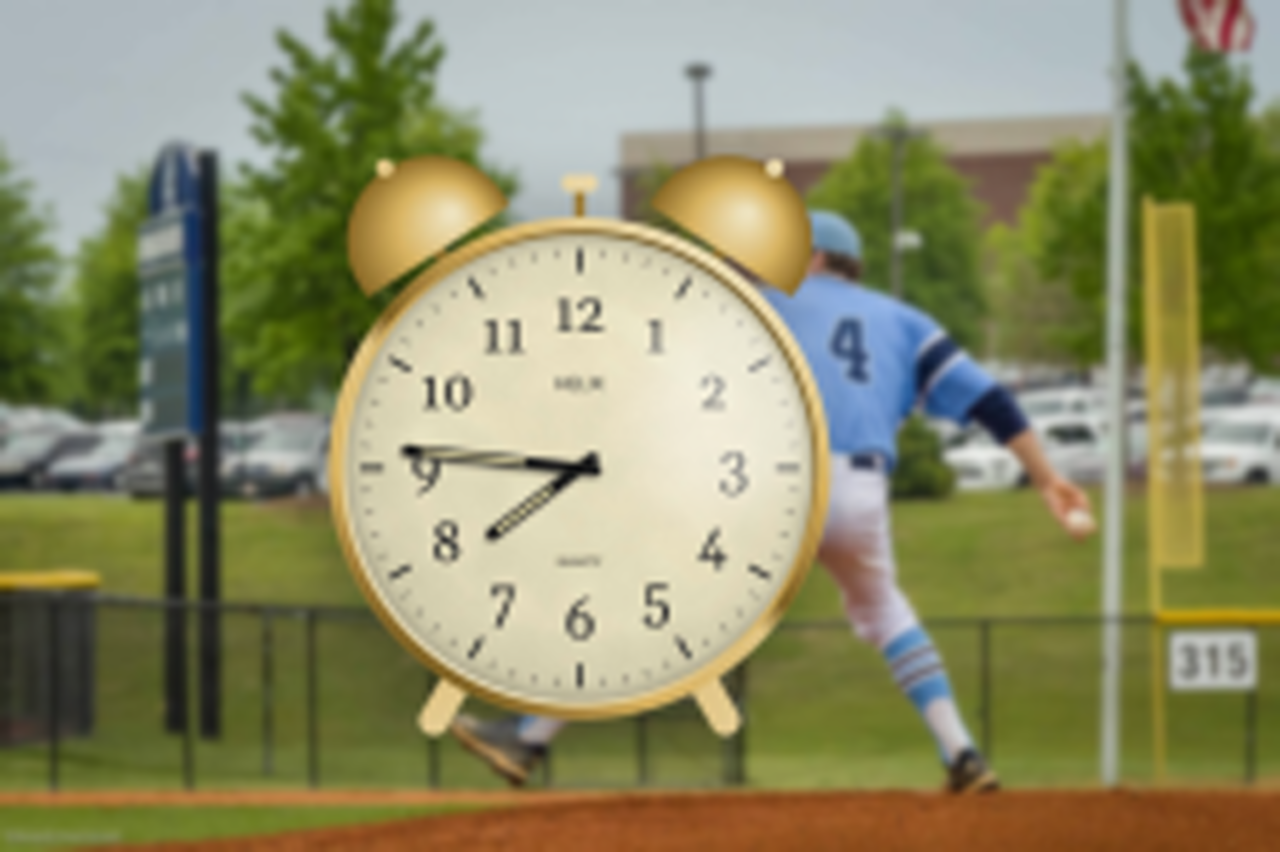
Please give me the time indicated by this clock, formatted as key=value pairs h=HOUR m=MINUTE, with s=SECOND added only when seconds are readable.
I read h=7 m=46
